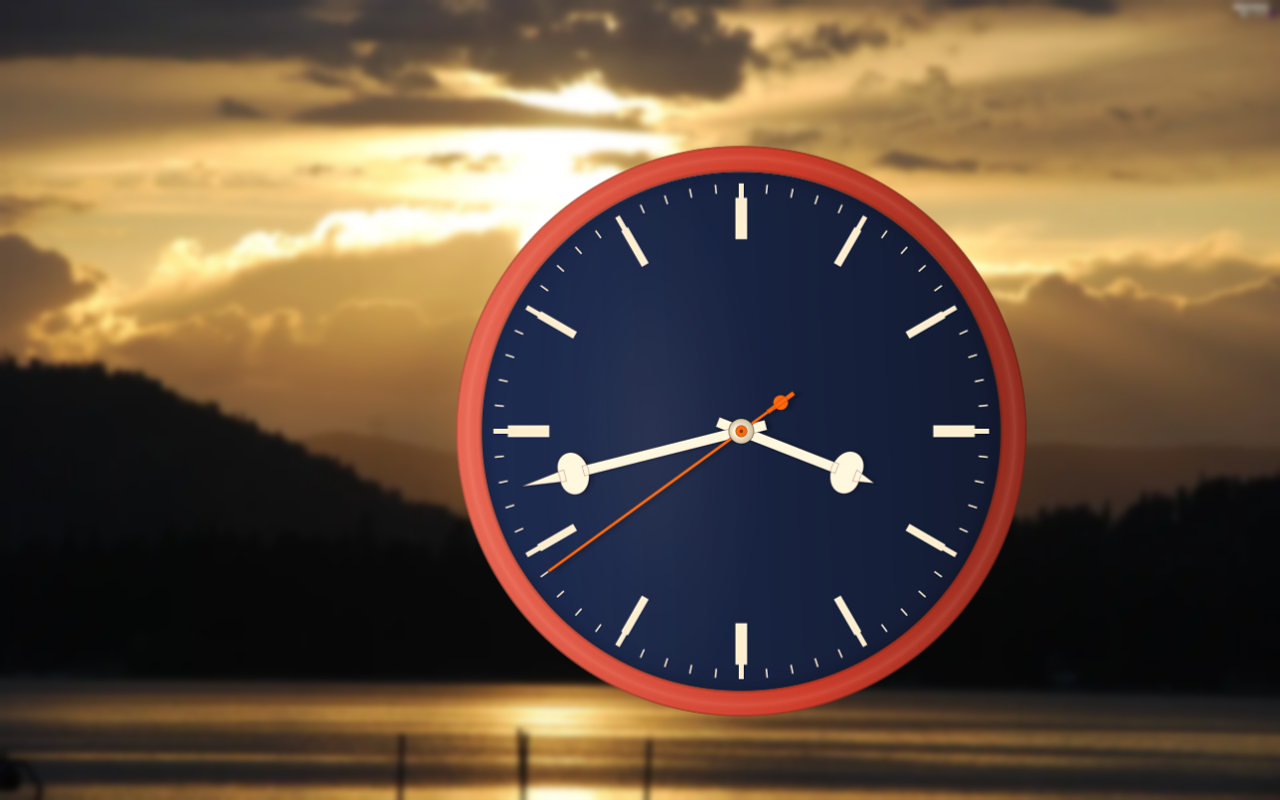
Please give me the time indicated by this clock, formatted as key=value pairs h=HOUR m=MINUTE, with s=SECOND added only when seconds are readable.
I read h=3 m=42 s=39
